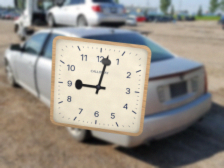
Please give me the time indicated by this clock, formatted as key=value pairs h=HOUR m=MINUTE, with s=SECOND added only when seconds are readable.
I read h=9 m=2
